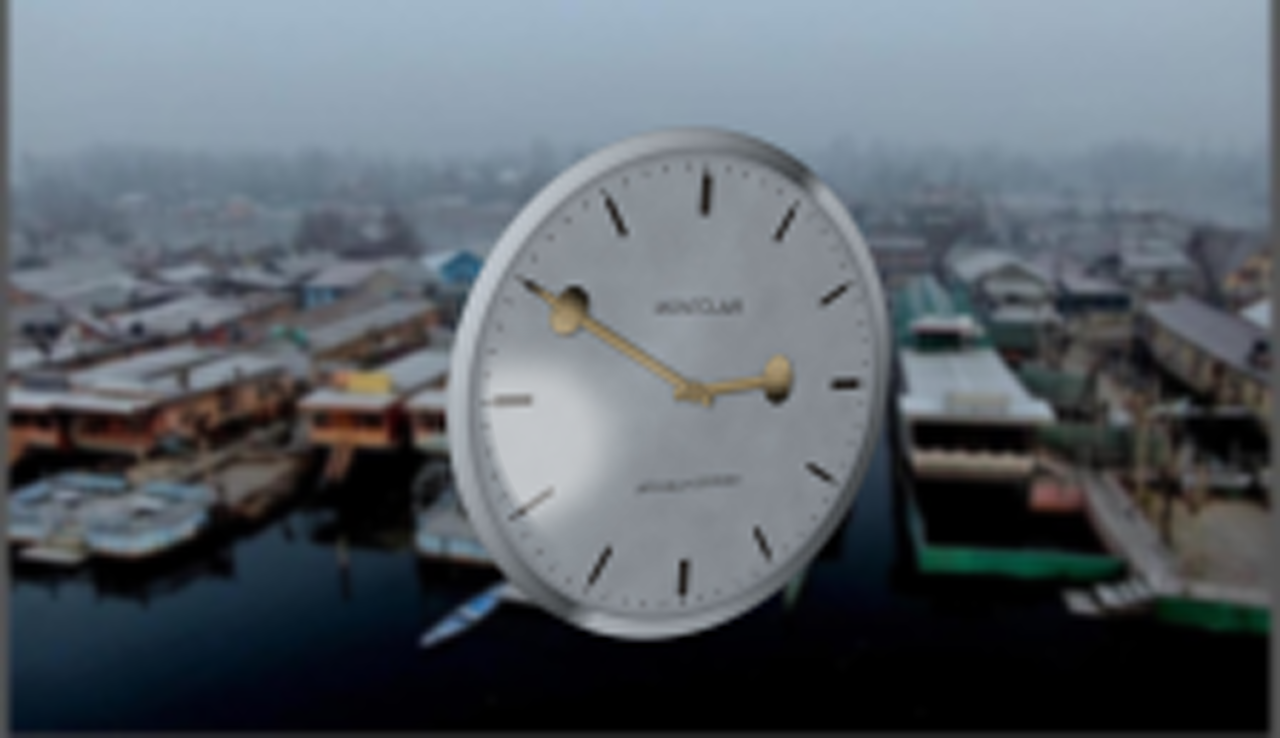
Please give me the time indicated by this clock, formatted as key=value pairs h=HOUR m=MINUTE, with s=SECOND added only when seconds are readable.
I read h=2 m=50
